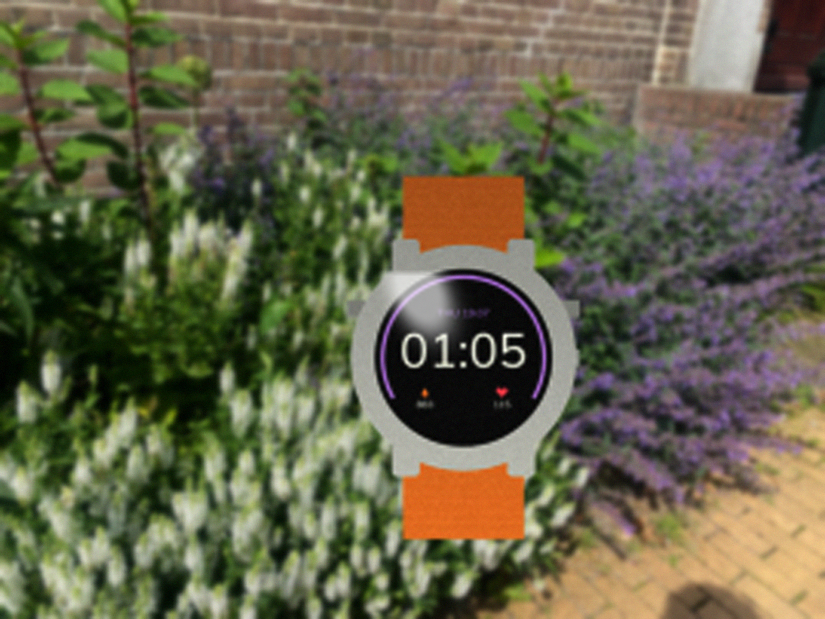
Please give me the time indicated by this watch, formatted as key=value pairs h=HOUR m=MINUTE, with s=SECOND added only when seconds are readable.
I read h=1 m=5
